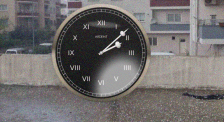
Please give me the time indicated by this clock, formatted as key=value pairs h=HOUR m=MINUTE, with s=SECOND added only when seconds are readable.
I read h=2 m=8
